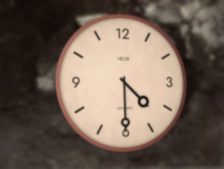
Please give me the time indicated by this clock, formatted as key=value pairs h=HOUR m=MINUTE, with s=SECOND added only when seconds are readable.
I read h=4 m=30
